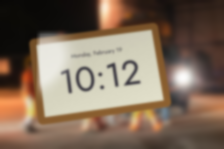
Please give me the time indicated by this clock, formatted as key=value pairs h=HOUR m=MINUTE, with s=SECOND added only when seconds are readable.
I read h=10 m=12
